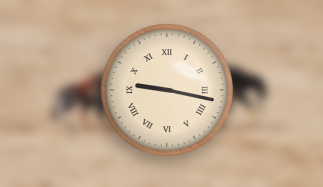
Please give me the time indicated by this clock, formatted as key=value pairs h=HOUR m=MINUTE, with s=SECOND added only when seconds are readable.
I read h=9 m=17
